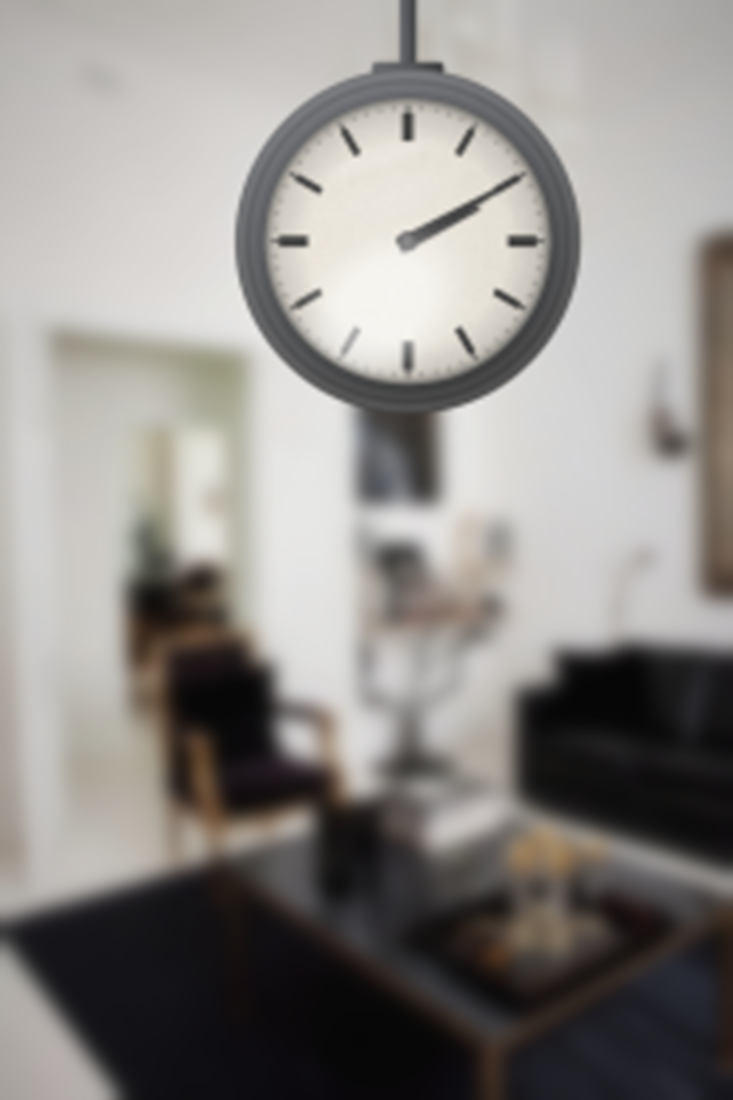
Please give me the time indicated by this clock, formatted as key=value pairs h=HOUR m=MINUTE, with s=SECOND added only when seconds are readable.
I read h=2 m=10
